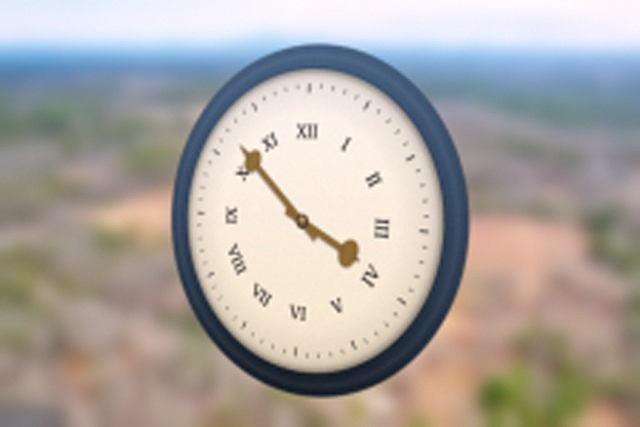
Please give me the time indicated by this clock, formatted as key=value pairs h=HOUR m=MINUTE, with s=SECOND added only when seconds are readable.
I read h=3 m=52
